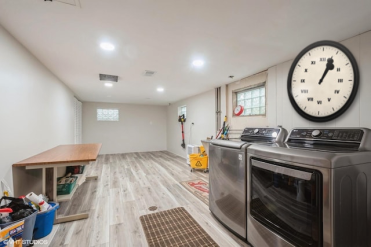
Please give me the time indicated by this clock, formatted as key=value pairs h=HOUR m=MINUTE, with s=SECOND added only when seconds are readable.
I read h=1 m=4
